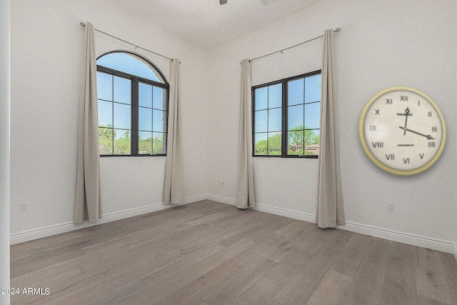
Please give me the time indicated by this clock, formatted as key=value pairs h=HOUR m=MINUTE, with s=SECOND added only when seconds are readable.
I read h=12 m=18
